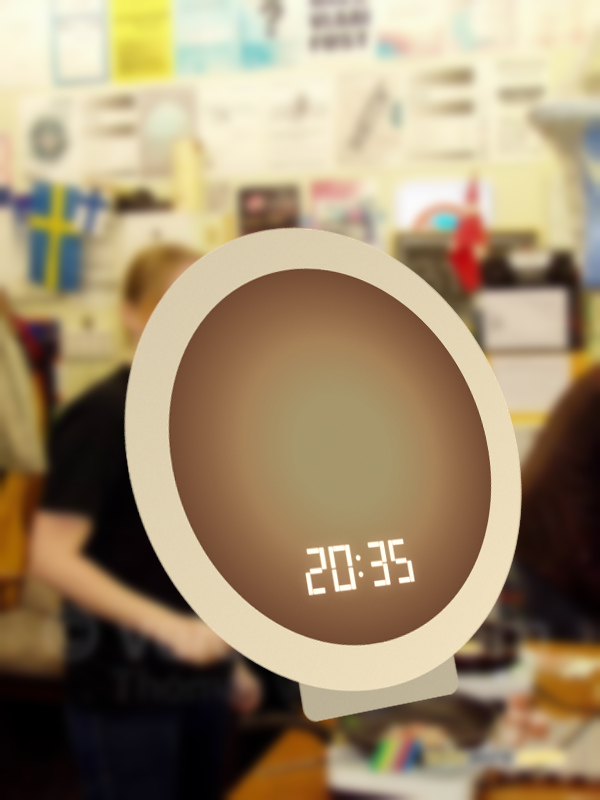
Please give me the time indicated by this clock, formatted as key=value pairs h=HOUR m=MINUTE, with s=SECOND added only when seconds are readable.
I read h=20 m=35
